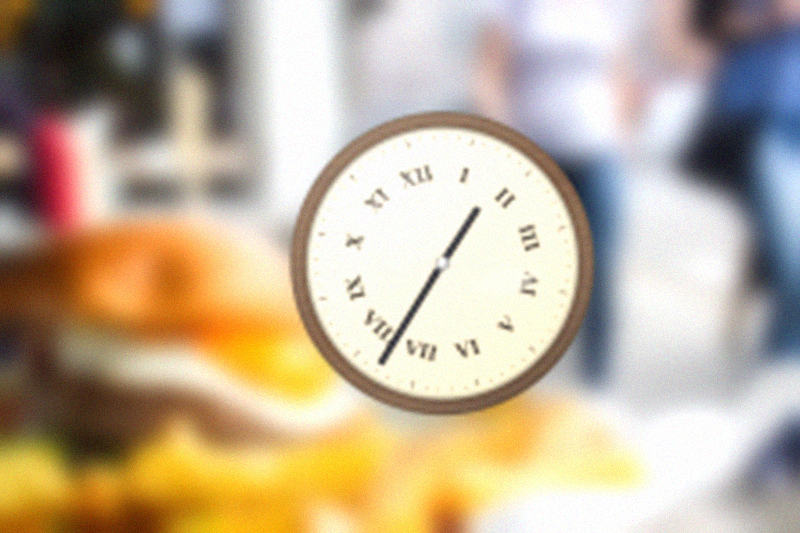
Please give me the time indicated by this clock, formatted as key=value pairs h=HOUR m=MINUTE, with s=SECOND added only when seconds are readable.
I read h=1 m=38
